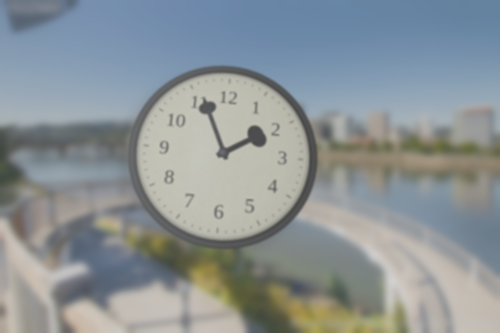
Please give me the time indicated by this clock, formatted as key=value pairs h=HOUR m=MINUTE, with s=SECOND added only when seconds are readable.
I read h=1 m=56
